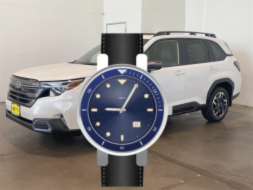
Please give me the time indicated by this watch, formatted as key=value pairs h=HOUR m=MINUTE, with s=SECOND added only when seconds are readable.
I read h=9 m=5
